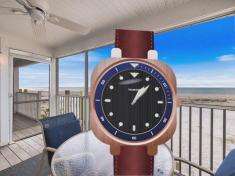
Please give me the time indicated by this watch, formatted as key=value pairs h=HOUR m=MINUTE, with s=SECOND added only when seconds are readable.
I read h=1 m=7
